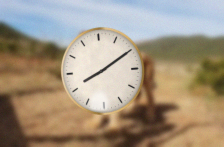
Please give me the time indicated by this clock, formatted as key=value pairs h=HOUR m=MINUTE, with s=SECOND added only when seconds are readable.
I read h=8 m=10
